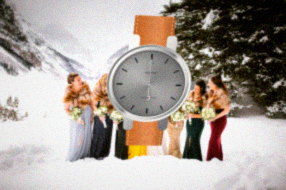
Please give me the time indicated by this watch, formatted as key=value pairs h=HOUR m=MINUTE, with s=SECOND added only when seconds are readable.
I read h=6 m=0
